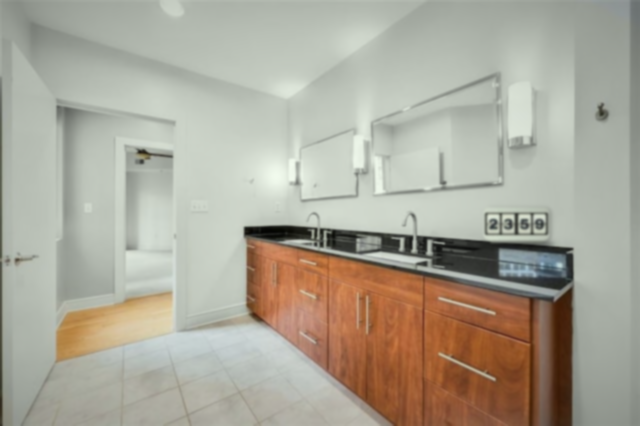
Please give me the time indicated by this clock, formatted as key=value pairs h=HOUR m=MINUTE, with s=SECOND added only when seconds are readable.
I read h=23 m=59
